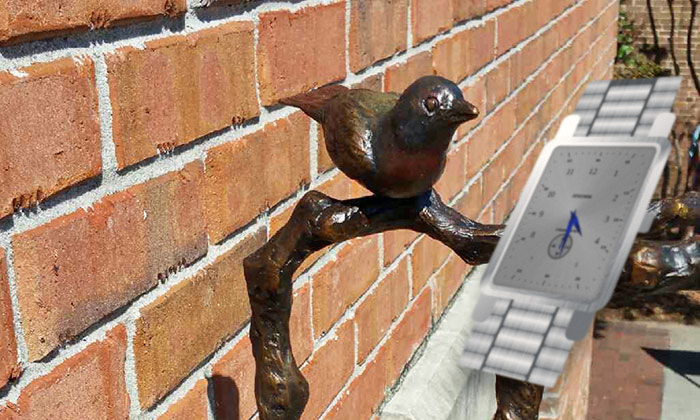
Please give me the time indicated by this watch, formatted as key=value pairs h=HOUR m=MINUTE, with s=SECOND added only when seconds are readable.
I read h=4 m=29
